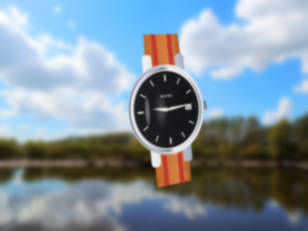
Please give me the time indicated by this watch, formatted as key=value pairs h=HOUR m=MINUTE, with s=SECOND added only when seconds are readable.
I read h=9 m=14
